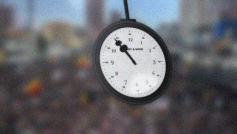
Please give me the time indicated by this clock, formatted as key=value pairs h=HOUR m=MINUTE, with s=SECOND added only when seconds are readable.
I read h=10 m=54
